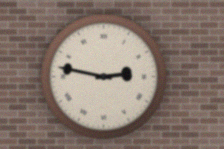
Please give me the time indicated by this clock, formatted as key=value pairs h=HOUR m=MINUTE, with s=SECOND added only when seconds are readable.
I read h=2 m=47
